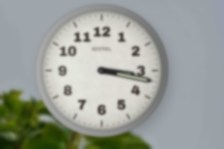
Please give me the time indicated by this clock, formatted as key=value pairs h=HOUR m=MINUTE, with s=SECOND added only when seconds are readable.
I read h=3 m=17
